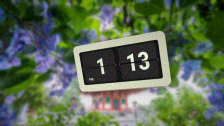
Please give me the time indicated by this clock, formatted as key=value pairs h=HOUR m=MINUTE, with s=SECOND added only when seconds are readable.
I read h=1 m=13
